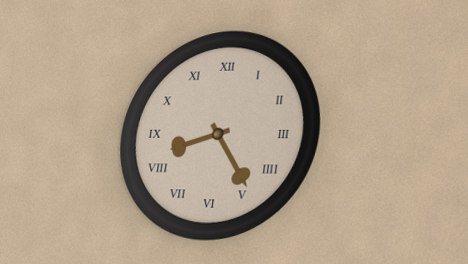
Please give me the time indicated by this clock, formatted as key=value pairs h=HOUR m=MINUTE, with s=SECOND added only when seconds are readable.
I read h=8 m=24
